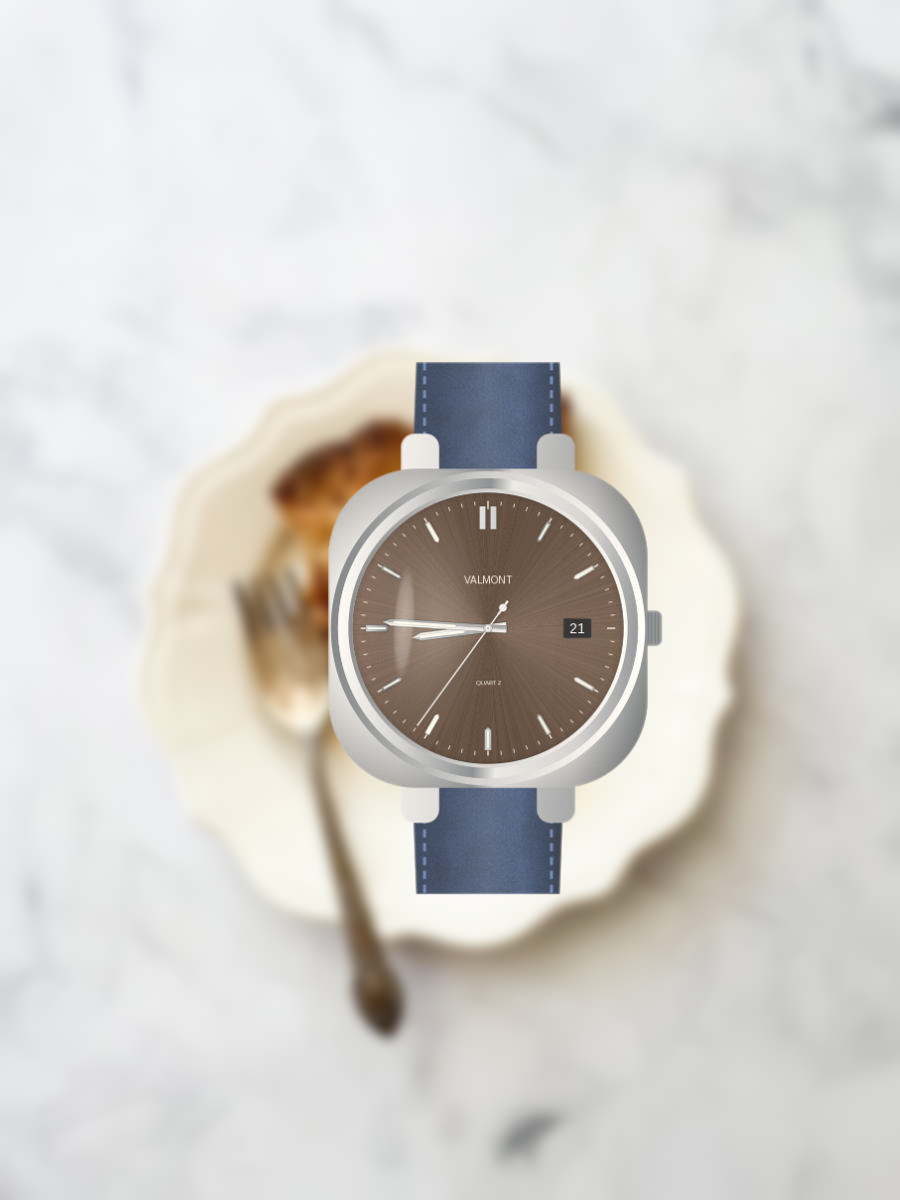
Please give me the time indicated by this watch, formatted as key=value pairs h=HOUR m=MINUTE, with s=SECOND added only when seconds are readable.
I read h=8 m=45 s=36
